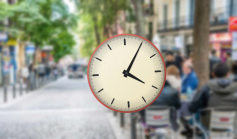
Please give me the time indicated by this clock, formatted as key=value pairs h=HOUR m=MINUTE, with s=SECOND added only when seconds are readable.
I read h=4 m=5
